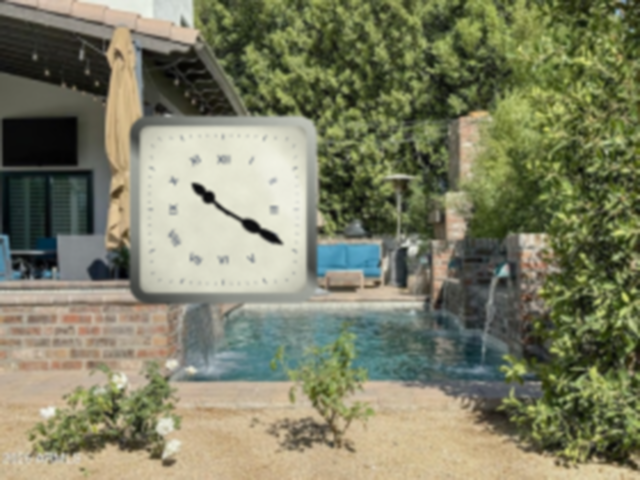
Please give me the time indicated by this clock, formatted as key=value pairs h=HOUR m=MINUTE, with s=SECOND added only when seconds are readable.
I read h=10 m=20
